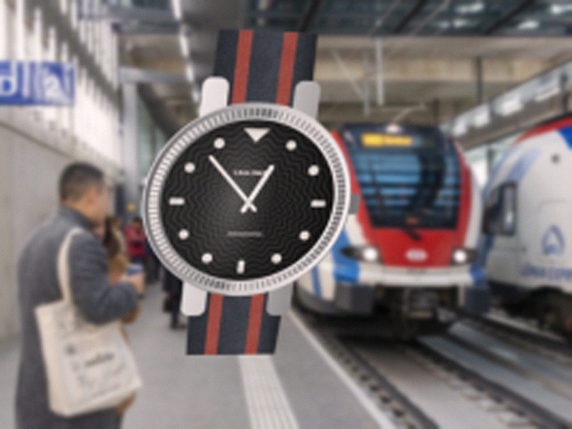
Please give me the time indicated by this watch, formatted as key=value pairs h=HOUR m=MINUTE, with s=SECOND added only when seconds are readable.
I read h=12 m=53
